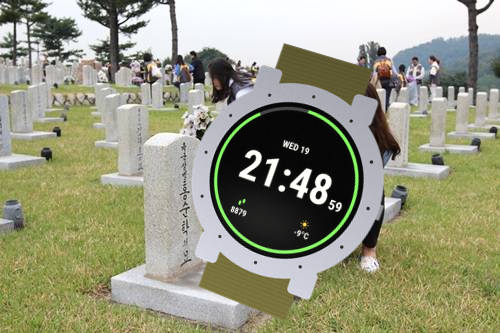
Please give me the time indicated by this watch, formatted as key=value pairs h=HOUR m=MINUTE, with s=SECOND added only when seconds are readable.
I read h=21 m=48 s=59
